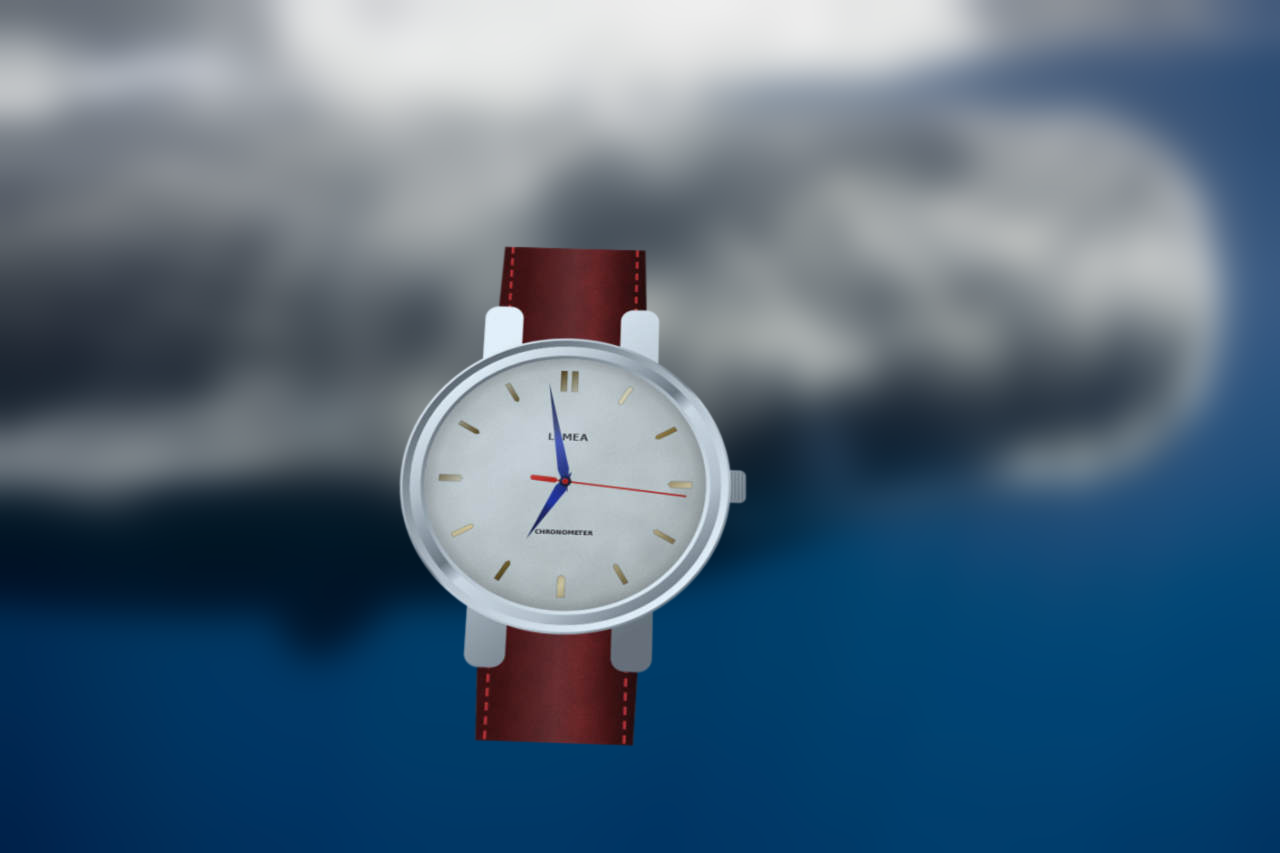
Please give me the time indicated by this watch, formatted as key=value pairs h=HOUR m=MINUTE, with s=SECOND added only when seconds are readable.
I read h=6 m=58 s=16
